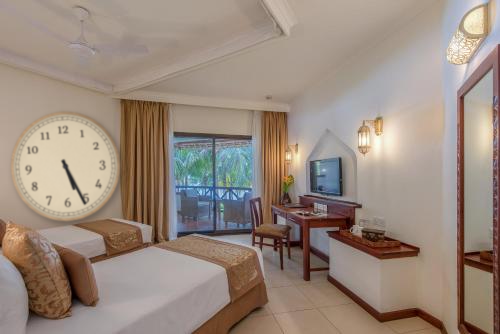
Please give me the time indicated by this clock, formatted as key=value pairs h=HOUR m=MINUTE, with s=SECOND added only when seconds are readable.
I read h=5 m=26
